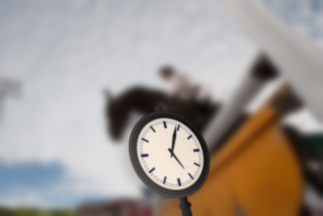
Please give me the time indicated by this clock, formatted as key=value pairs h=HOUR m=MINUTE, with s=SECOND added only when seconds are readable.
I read h=5 m=4
